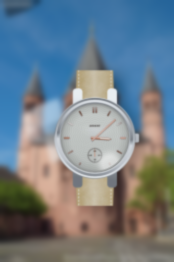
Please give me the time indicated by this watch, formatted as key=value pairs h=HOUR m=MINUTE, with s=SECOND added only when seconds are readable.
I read h=3 m=8
